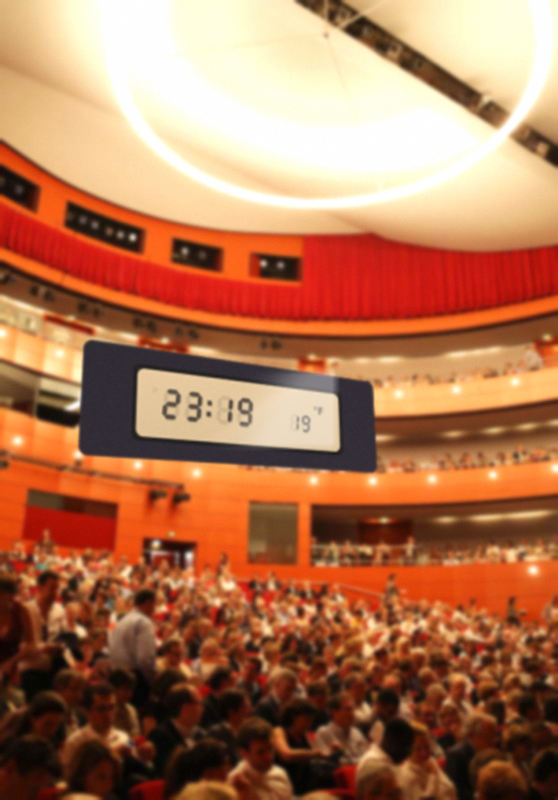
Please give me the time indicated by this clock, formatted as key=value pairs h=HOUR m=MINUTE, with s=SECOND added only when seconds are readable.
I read h=23 m=19
